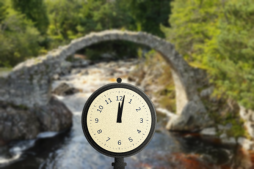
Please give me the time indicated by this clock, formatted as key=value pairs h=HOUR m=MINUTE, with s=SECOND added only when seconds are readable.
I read h=12 m=2
